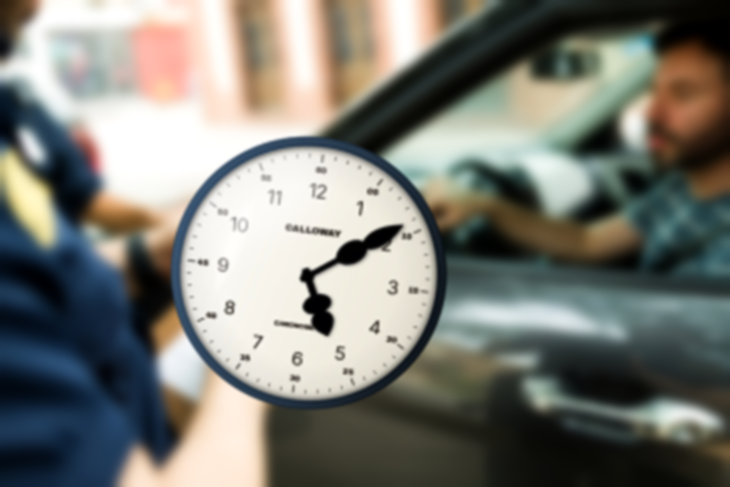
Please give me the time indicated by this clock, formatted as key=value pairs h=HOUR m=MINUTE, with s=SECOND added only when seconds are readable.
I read h=5 m=9
